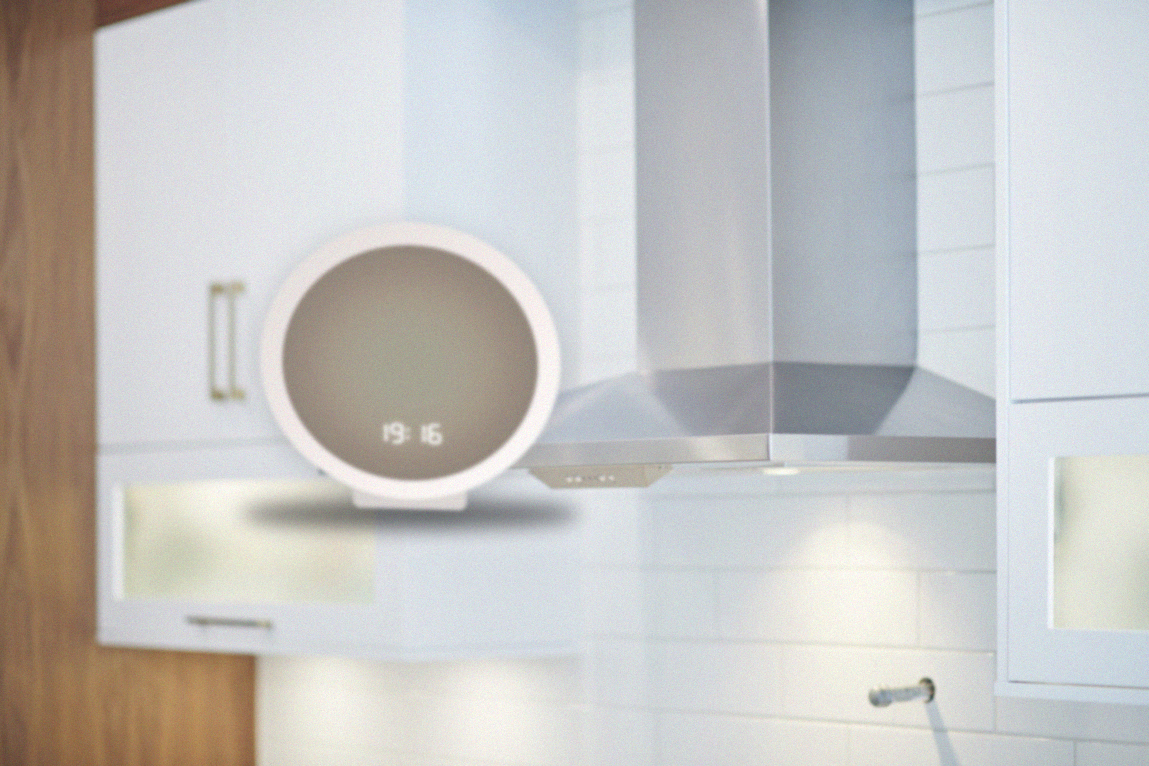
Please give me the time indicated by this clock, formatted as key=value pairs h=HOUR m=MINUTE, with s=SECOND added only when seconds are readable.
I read h=19 m=16
